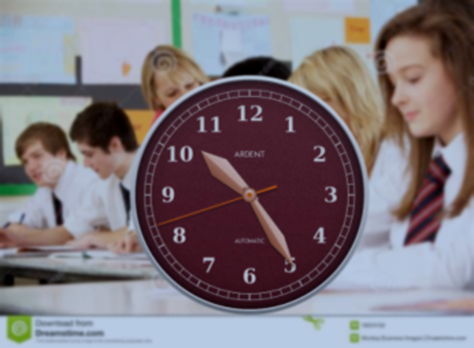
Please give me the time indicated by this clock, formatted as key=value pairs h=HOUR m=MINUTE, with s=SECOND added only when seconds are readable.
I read h=10 m=24 s=42
